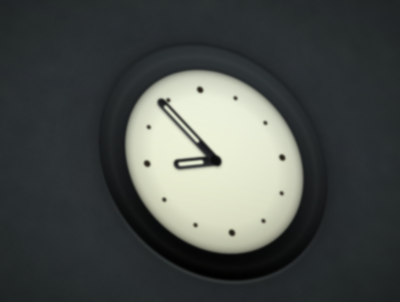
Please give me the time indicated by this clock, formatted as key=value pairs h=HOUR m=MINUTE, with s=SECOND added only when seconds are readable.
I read h=8 m=54
